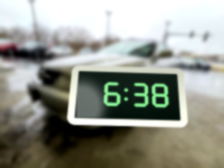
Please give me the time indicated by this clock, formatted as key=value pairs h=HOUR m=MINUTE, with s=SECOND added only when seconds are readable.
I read h=6 m=38
